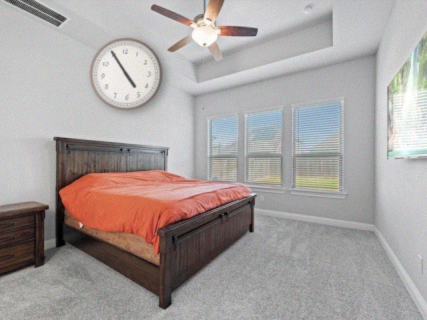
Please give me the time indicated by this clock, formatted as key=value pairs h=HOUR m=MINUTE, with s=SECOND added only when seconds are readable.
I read h=4 m=55
